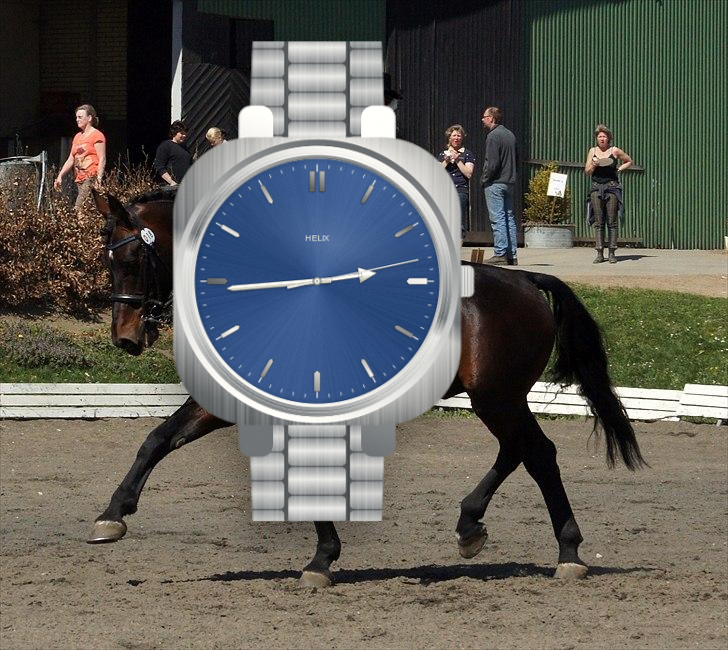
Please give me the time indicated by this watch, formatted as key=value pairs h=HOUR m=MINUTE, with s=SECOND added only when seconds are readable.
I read h=2 m=44 s=13
